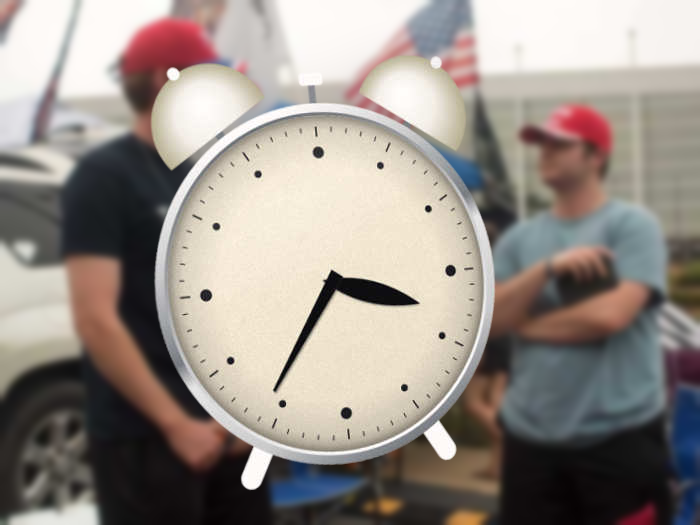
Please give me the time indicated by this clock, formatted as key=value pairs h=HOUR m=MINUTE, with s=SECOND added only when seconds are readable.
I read h=3 m=36
